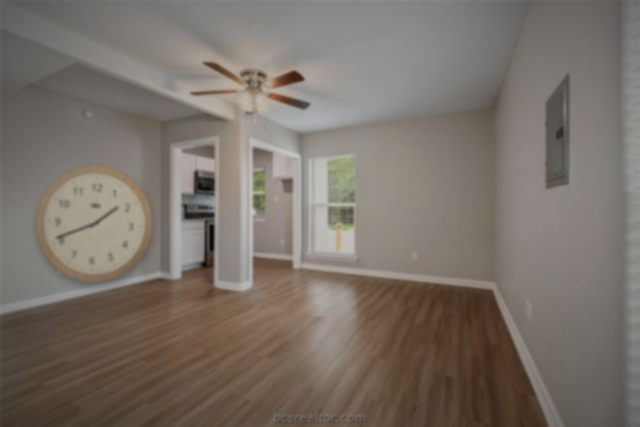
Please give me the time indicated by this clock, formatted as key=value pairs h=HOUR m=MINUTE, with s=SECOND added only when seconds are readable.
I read h=1 m=41
